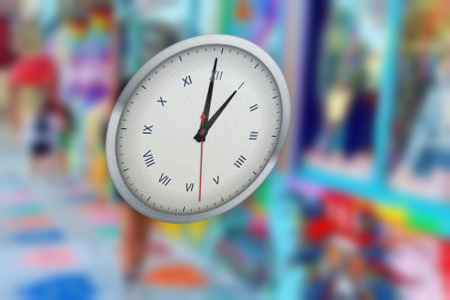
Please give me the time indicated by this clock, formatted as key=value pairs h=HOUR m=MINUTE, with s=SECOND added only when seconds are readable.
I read h=12 m=59 s=28
